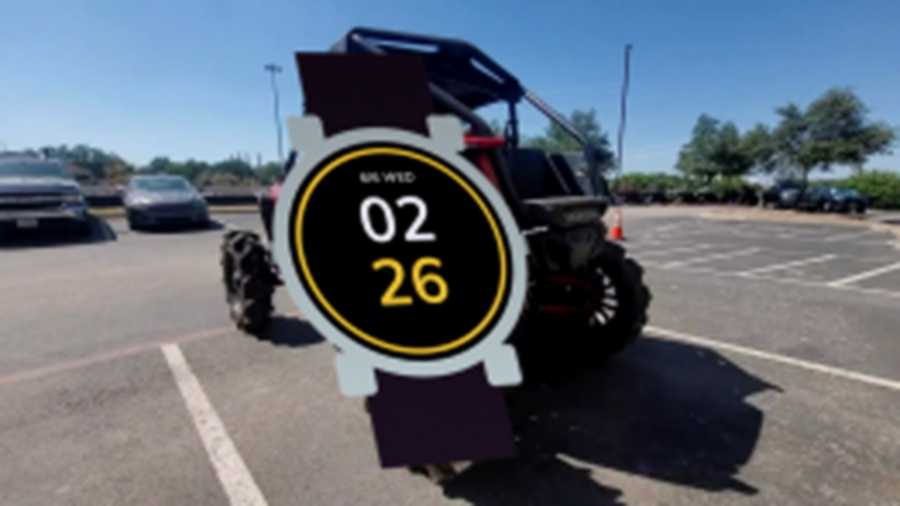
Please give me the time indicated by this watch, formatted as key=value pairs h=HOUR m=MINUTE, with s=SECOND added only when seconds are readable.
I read h=2 m=26
